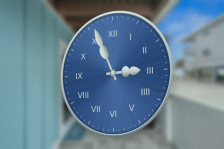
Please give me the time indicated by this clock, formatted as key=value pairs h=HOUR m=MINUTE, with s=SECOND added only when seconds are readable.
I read h=2 m=56
